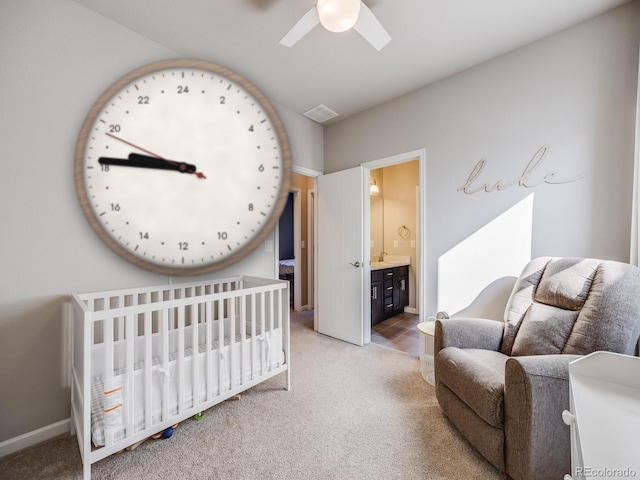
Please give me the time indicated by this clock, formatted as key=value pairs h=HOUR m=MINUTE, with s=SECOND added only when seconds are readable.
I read h=18 m=45 s=49
